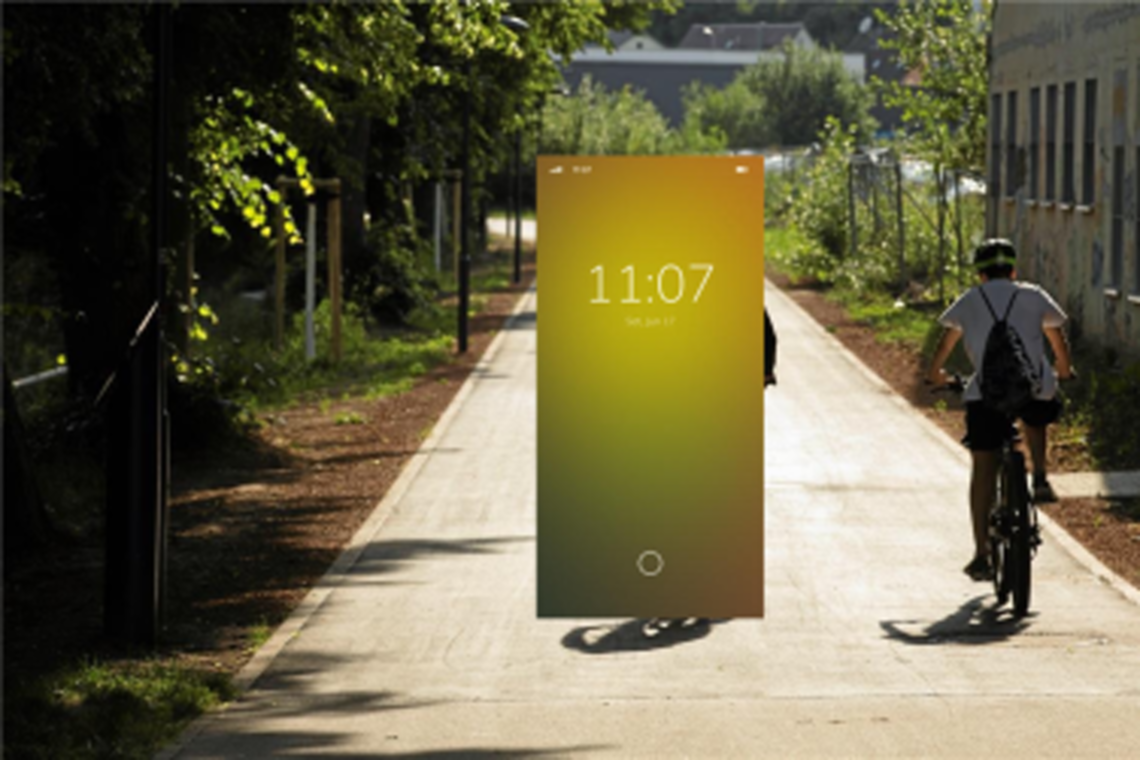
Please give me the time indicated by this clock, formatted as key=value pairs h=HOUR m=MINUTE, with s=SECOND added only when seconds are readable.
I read h=11 m=7
